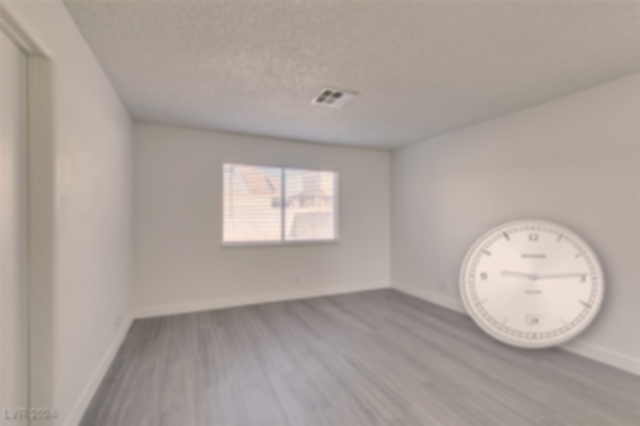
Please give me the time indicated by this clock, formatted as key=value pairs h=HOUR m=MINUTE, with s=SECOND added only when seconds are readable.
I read h=9 m=14
